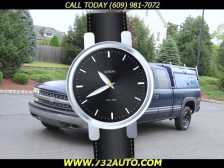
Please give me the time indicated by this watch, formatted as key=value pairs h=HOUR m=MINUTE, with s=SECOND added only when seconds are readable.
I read h=10 m=41
